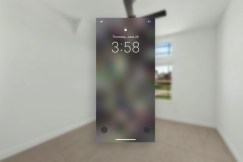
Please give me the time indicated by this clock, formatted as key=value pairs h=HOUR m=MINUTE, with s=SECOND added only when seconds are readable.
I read h=3 m=58
